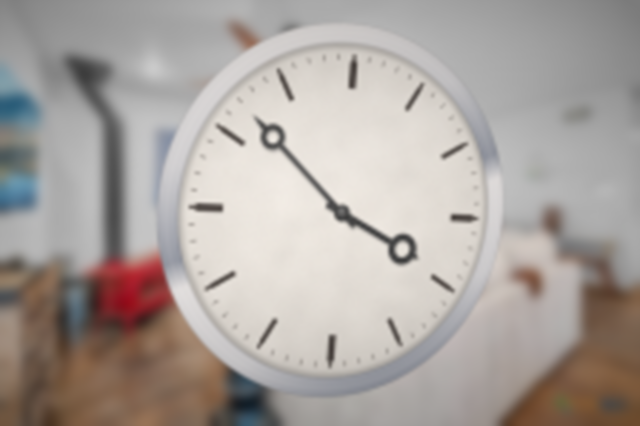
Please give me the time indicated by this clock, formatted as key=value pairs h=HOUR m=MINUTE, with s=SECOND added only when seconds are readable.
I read h=3 m=52
